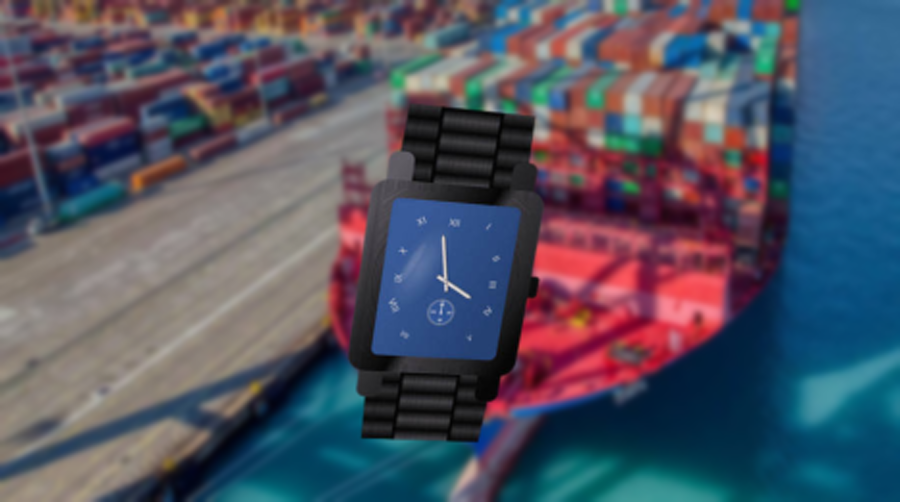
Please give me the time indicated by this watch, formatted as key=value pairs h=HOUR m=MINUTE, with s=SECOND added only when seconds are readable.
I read h=3 m=58
